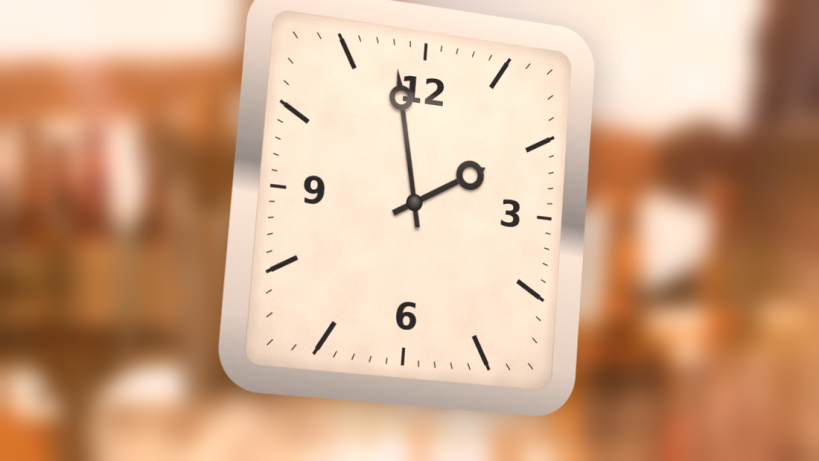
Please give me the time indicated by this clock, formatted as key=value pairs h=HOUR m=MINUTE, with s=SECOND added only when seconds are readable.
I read h=1 m=58
